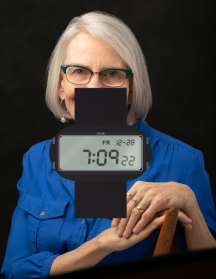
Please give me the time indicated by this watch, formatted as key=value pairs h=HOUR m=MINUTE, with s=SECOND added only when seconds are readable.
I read h=7 m=9 s=22
